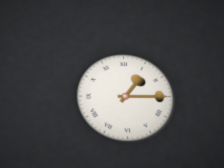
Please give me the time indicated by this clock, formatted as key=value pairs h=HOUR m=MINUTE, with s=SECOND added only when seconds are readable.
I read h=1 m=15
